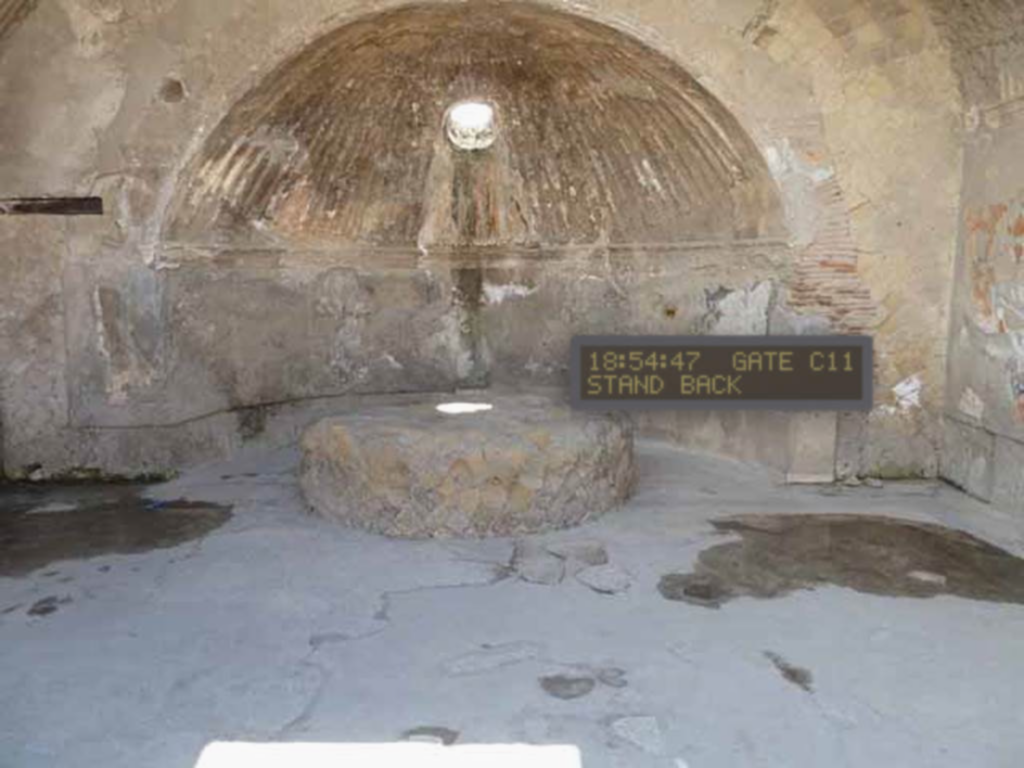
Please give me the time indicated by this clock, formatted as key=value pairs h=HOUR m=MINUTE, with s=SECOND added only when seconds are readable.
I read h=18 m=54 s=47
